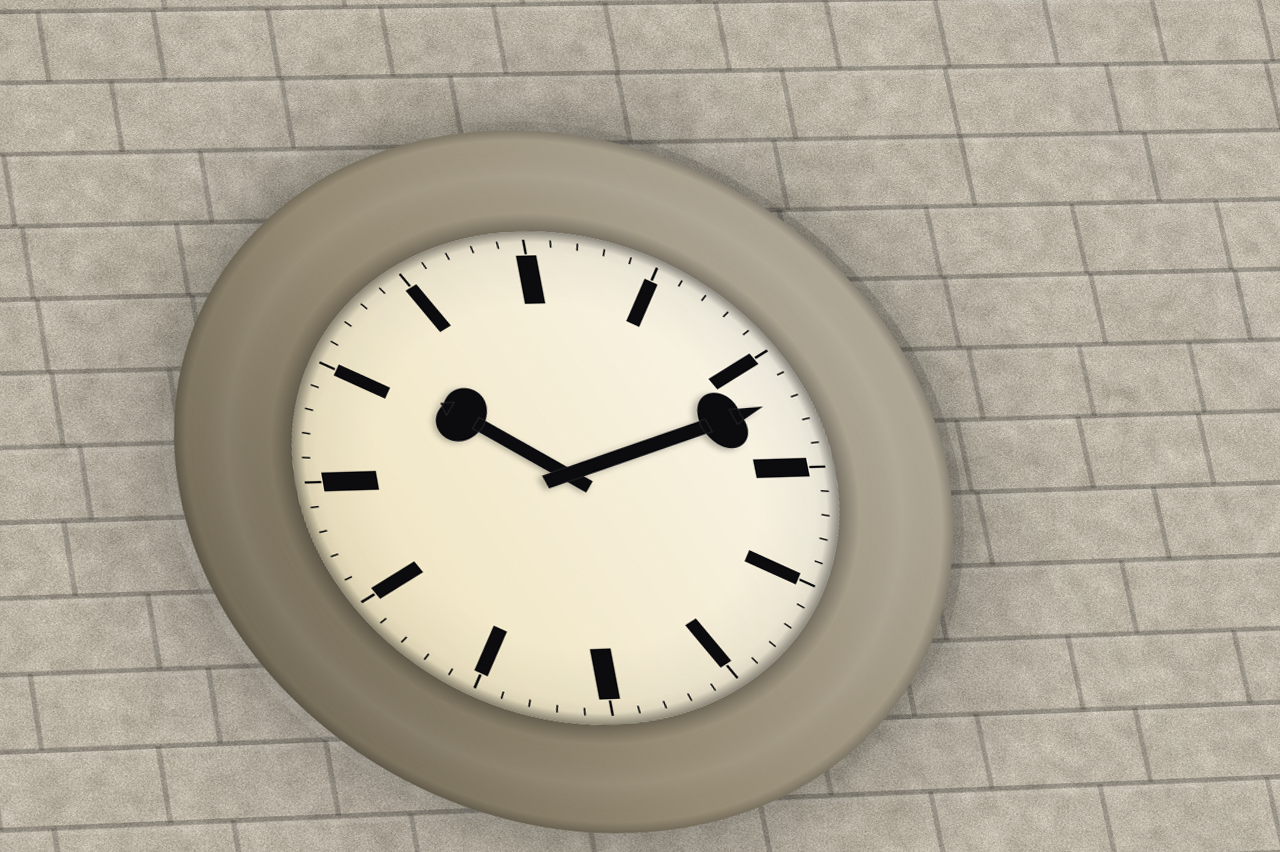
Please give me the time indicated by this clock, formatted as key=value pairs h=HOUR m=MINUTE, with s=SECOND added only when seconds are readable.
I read h=10 m=12
